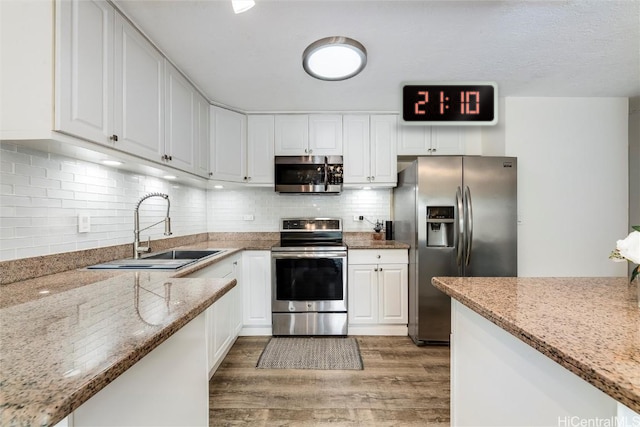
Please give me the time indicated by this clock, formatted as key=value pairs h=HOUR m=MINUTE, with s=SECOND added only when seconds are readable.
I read h=21 m=10
